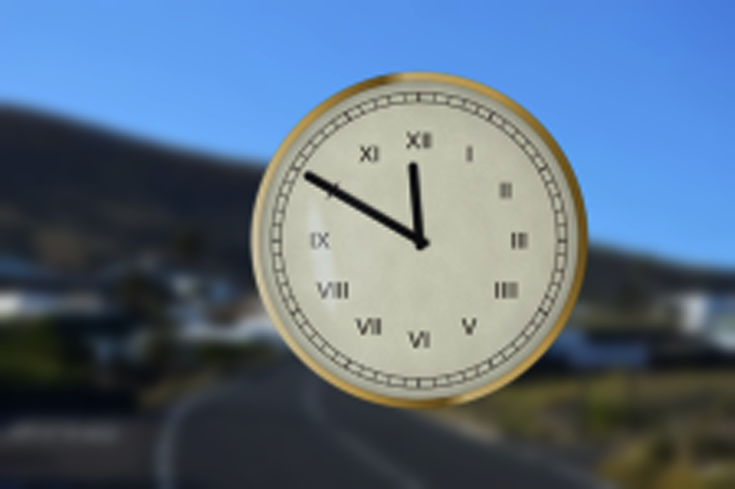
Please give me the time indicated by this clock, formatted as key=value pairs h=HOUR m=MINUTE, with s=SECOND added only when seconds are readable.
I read h=11 m=50
